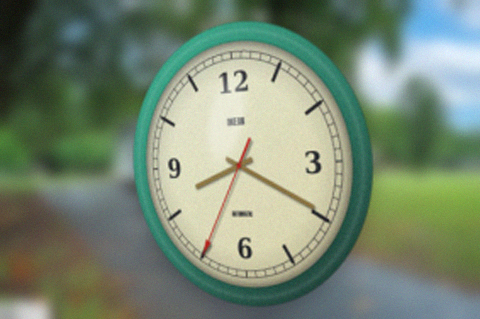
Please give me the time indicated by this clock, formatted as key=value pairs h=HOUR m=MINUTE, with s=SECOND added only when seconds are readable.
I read h=8 m=19 s=35
